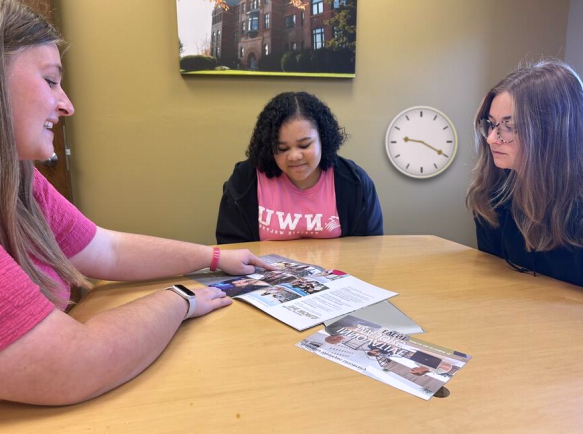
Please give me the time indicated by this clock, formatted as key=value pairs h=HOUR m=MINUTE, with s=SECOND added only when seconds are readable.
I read h=9 m=20
